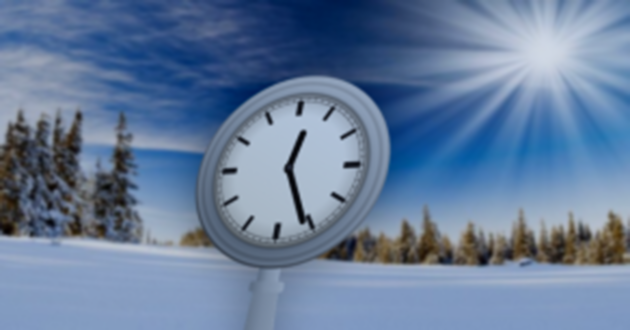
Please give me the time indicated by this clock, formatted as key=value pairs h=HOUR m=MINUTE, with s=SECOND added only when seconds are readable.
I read h=12 m=26
